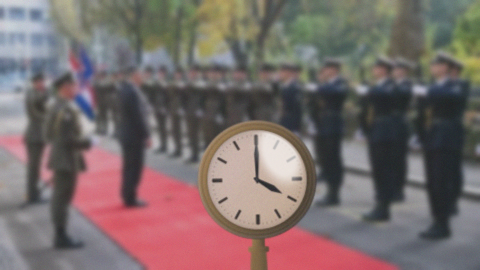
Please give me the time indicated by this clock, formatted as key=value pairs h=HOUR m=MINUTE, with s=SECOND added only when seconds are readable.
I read h=4 m=0
